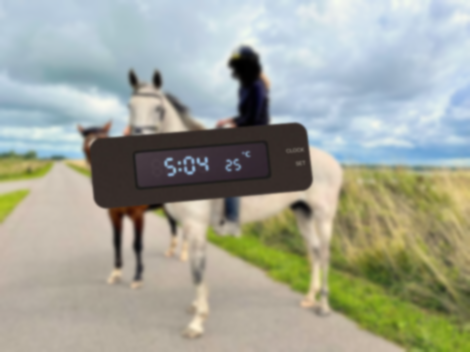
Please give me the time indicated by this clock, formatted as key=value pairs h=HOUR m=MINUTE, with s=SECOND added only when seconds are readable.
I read h=5 m=4
